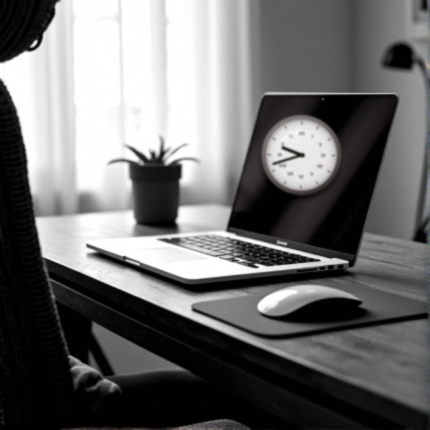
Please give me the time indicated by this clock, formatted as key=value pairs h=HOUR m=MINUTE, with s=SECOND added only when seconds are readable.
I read h=9 m=42
